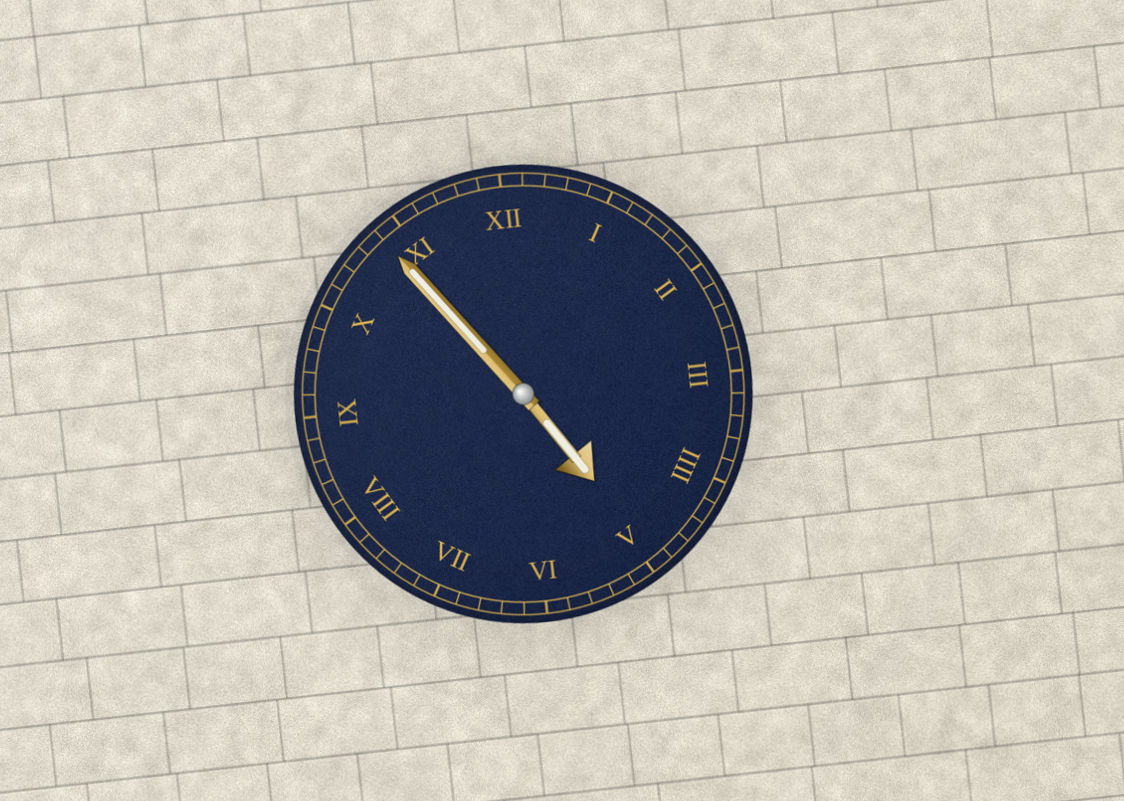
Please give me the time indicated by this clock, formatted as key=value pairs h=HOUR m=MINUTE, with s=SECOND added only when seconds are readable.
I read h=4 m=54
